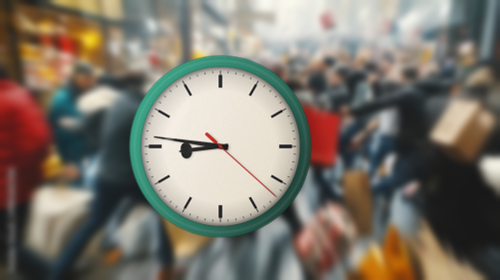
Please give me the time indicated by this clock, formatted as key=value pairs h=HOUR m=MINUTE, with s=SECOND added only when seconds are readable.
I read h=8 m=46 s=22
